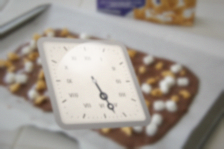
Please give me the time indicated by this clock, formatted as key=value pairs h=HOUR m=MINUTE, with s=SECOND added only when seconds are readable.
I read h=5 m=27
